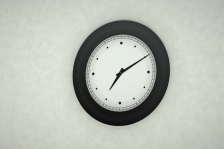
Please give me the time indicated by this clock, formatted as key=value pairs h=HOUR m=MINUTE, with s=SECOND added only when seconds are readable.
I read h=7 m=10
